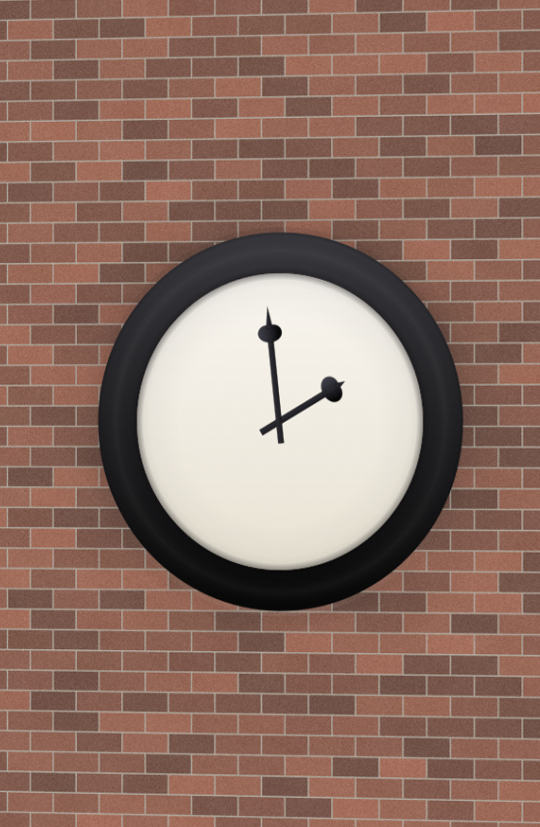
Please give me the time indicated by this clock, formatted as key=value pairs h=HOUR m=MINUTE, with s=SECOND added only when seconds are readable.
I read h=1 m=59
